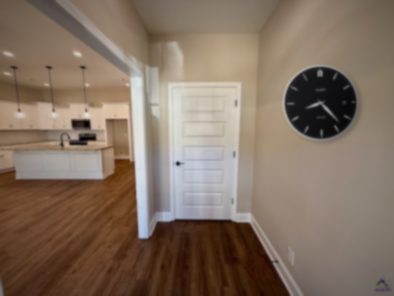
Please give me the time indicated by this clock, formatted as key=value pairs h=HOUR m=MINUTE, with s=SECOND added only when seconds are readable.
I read h=8 m=23
